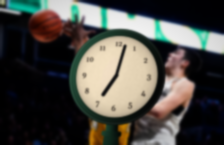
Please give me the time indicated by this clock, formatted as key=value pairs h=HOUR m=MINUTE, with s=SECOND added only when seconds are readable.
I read h=7 m=2
